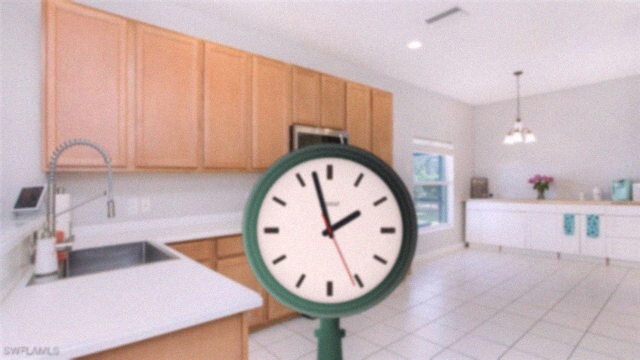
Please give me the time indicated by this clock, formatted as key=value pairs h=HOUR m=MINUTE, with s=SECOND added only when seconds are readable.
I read h=1 m=57 s=26
